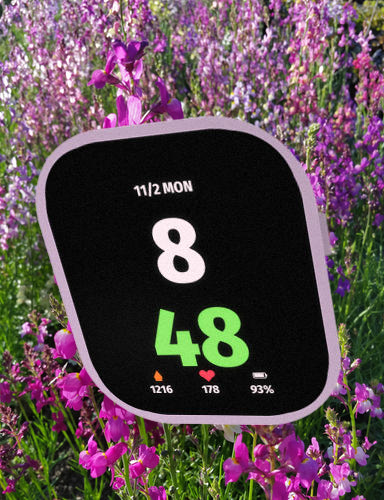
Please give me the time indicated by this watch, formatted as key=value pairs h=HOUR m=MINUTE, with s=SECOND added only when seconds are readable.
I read h=8 m=48
